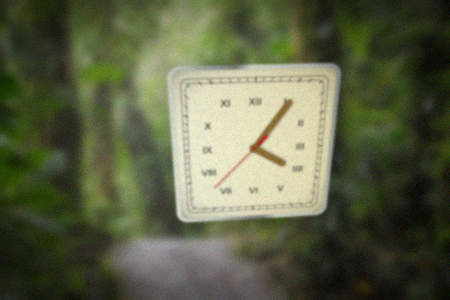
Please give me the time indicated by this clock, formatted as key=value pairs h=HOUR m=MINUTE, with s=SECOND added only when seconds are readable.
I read h=4 m=5 s=37
